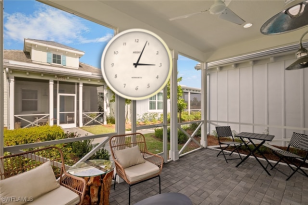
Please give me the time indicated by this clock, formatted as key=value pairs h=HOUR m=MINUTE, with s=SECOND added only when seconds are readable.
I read h=3 m=4
